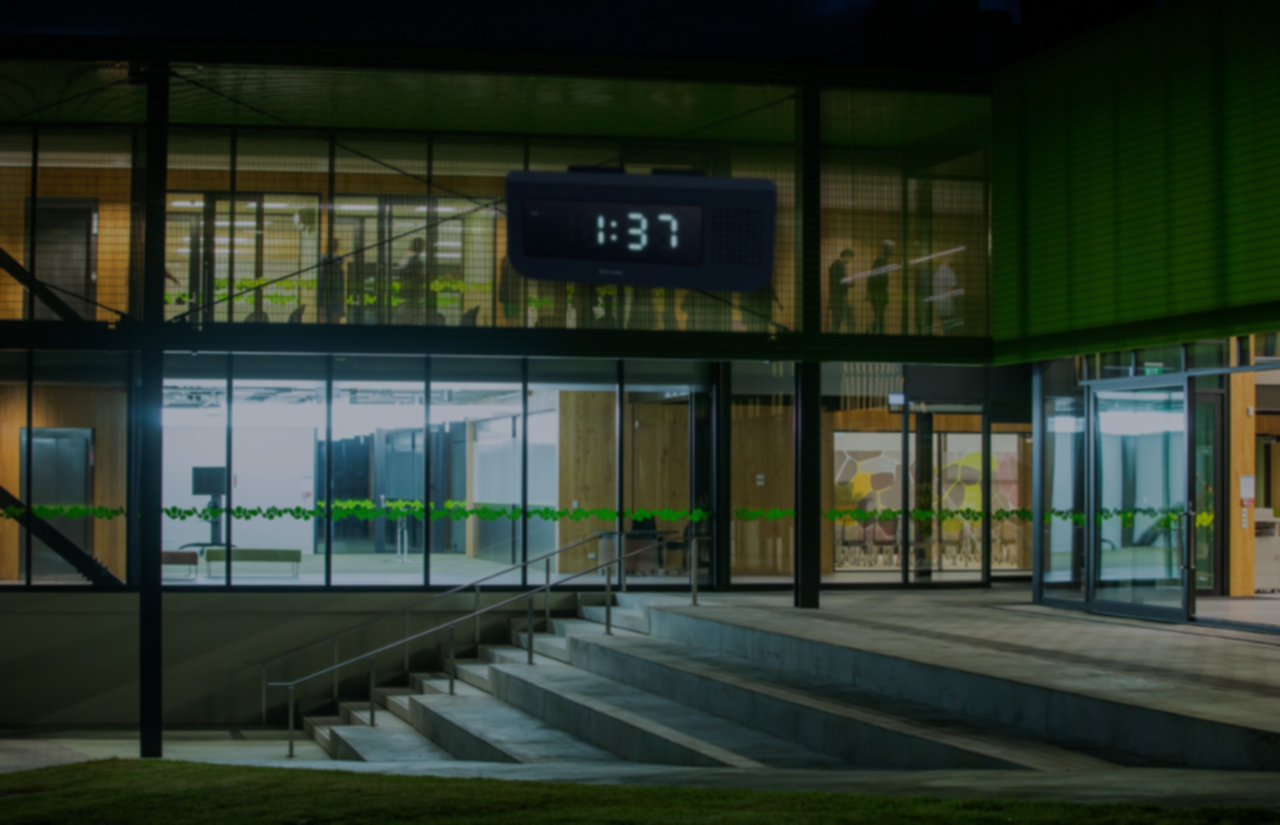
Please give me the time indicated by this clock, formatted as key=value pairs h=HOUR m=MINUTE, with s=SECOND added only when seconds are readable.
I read h=1 m=37
